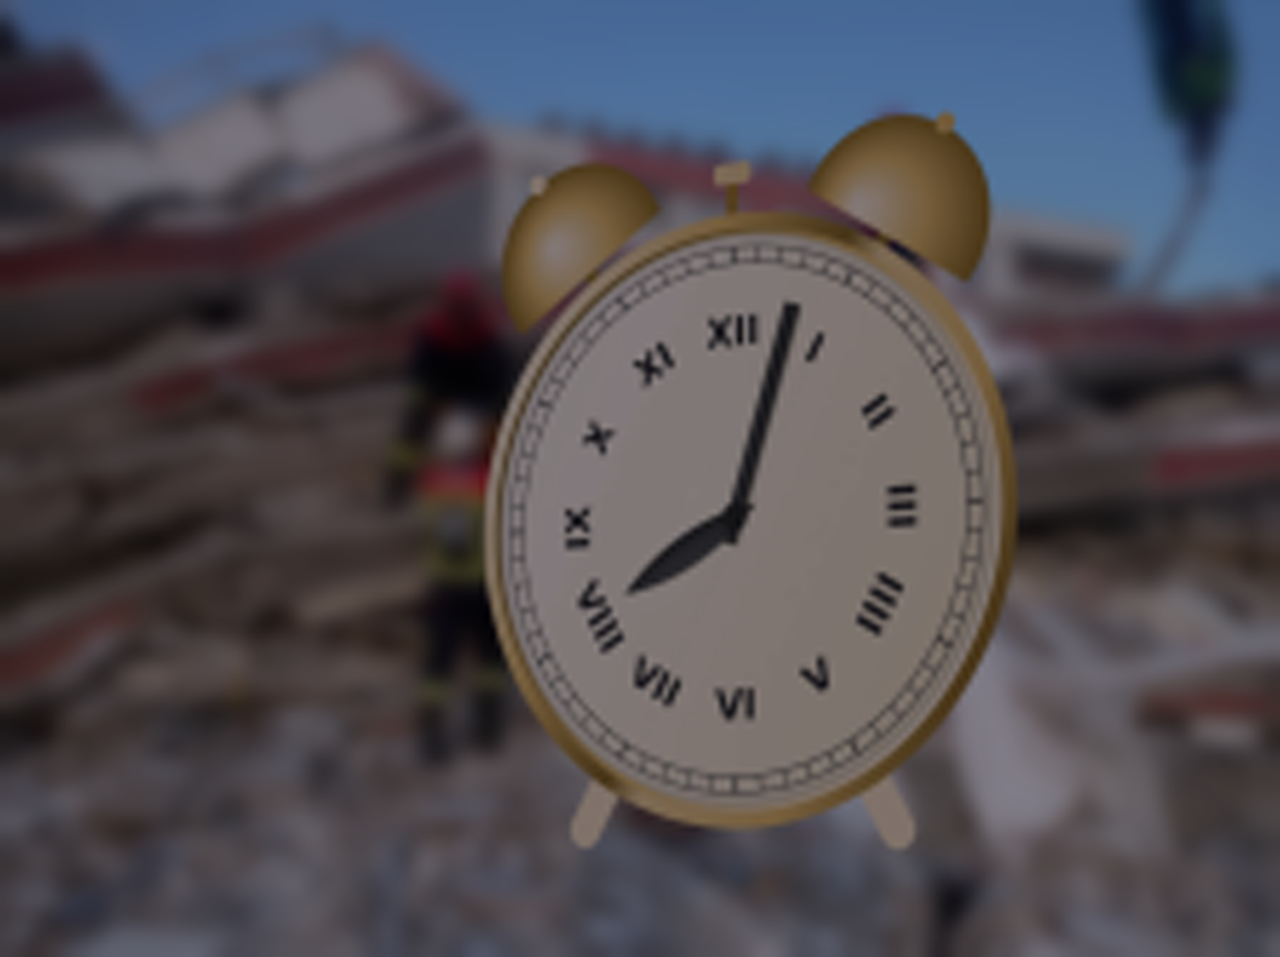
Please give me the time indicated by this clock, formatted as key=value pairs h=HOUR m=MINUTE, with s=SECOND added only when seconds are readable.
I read h=8 m=3
